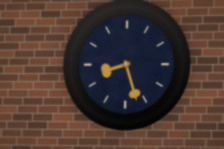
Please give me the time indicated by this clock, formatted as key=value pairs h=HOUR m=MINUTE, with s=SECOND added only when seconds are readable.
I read h=8 m=27
